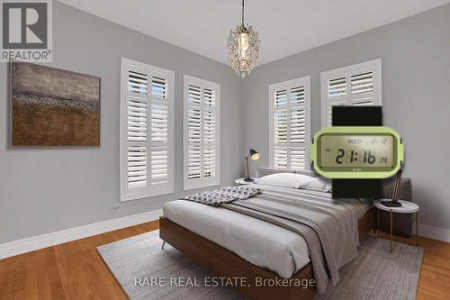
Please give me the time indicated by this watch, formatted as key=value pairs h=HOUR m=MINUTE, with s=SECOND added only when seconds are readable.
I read h=21 m=16 s=14
